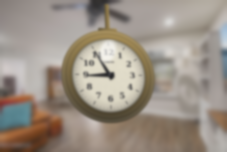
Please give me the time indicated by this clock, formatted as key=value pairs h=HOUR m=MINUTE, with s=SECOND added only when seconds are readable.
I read h=8 m=55
